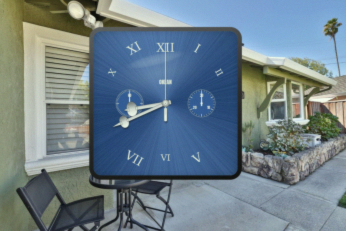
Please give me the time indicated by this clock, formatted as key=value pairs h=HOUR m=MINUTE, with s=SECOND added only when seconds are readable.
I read h=8 m=41
